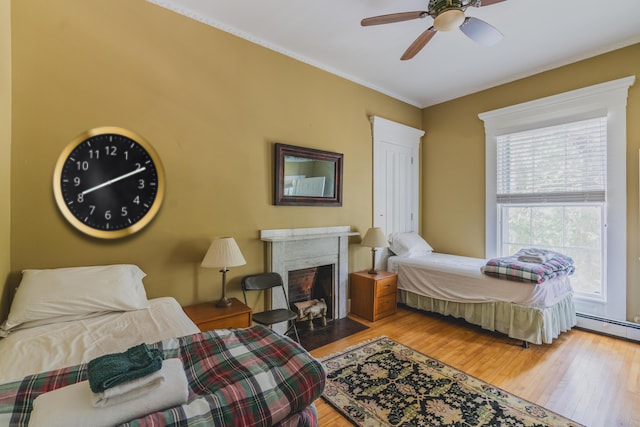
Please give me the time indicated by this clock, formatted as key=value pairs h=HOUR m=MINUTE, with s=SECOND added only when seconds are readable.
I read h=8 m=11
